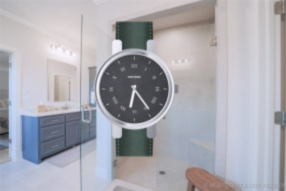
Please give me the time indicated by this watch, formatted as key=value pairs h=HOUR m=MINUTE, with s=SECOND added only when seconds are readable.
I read h=6 m=24
